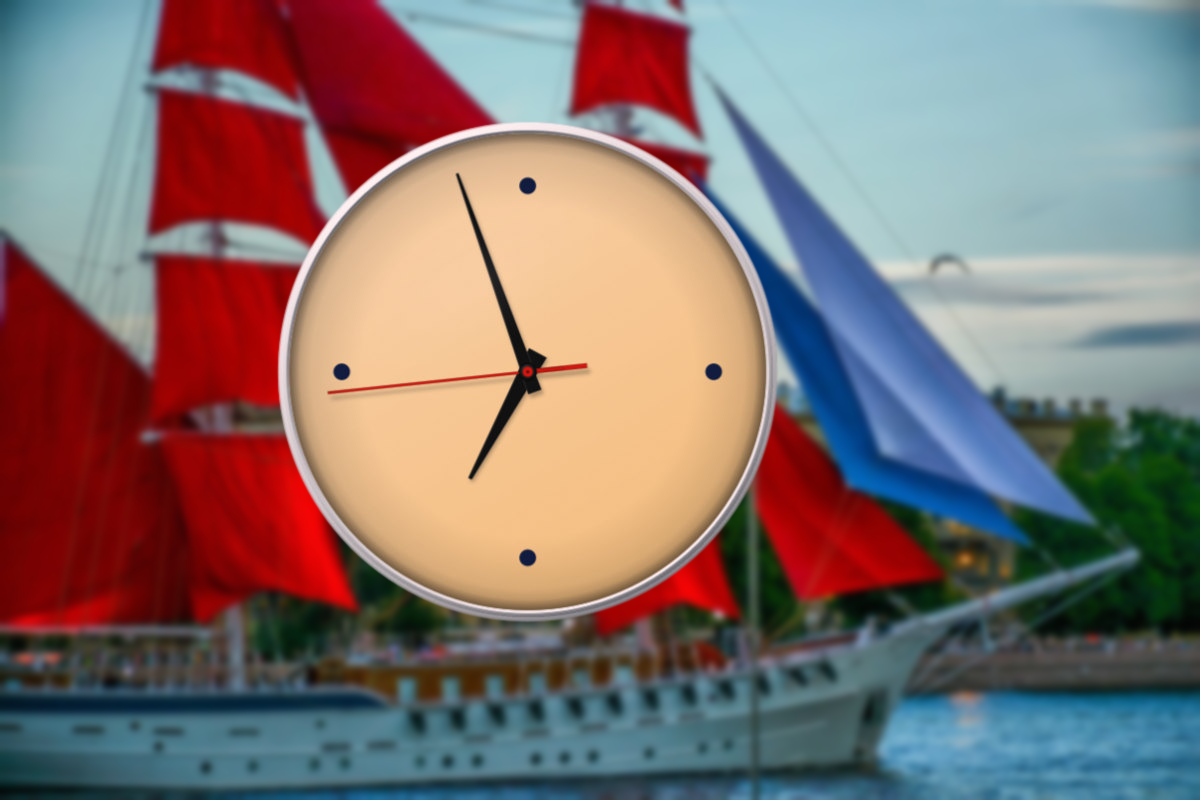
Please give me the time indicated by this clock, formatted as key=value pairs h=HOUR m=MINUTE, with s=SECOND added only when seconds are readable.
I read h=6 m=56 s=44
